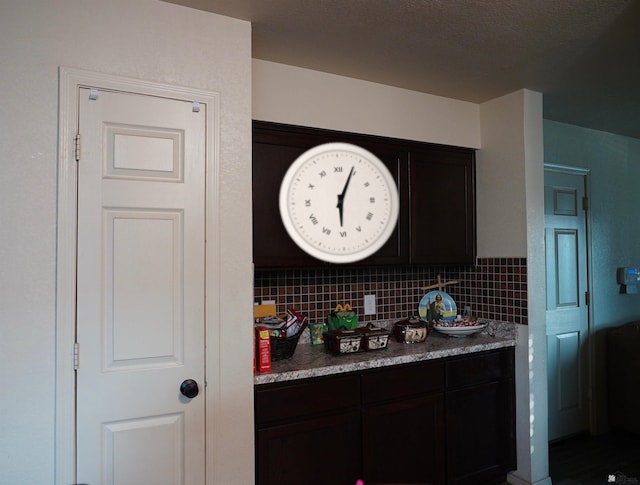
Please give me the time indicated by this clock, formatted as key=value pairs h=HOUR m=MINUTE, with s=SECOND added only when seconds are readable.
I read h=6 m=4
